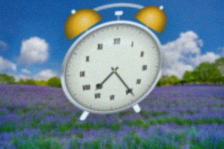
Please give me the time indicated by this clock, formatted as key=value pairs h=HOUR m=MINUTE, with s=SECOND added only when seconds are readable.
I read h=7 m=24
